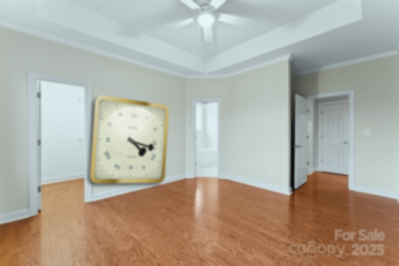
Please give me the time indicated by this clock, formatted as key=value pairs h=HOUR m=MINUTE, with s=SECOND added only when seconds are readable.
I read h=4 m=17
